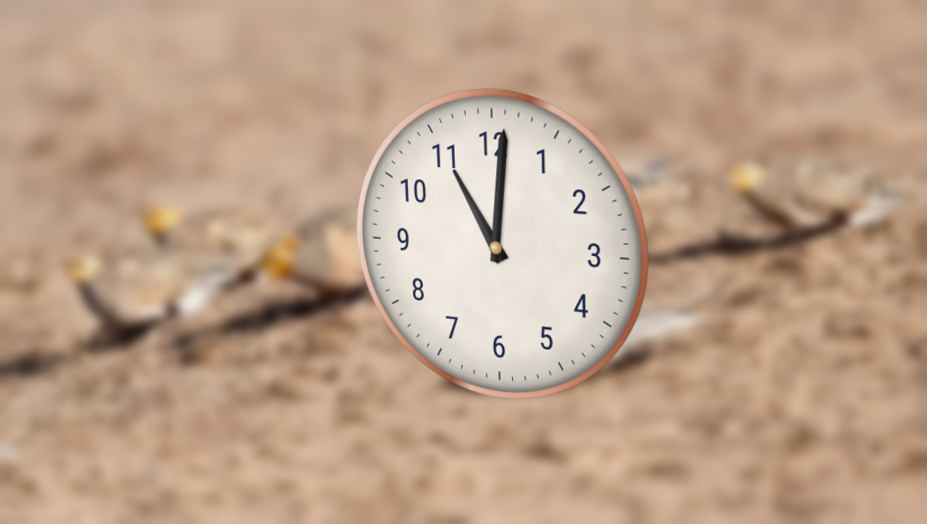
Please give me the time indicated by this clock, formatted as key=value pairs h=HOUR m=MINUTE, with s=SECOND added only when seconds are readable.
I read h=11 m=1
